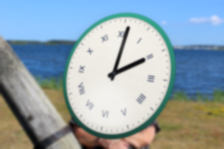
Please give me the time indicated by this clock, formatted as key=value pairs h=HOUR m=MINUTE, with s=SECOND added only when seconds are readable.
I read h=2 m=1
